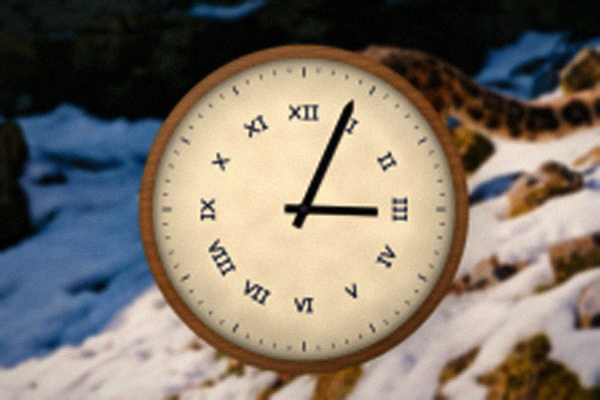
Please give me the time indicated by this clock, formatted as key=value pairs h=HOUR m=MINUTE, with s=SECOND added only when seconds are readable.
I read h=3 m=4
